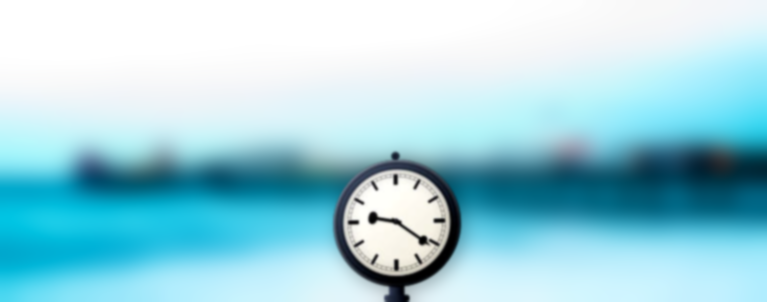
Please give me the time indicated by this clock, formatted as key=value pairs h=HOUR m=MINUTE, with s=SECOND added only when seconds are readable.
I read h=9 m=21
